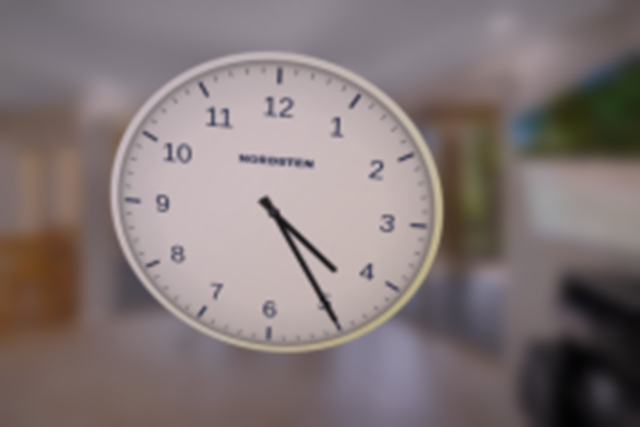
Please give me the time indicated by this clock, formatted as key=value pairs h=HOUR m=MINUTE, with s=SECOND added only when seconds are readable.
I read h=4 m=25
